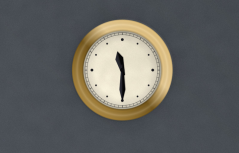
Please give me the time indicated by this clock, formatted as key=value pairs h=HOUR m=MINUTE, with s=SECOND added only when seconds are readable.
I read h=11 m=30
